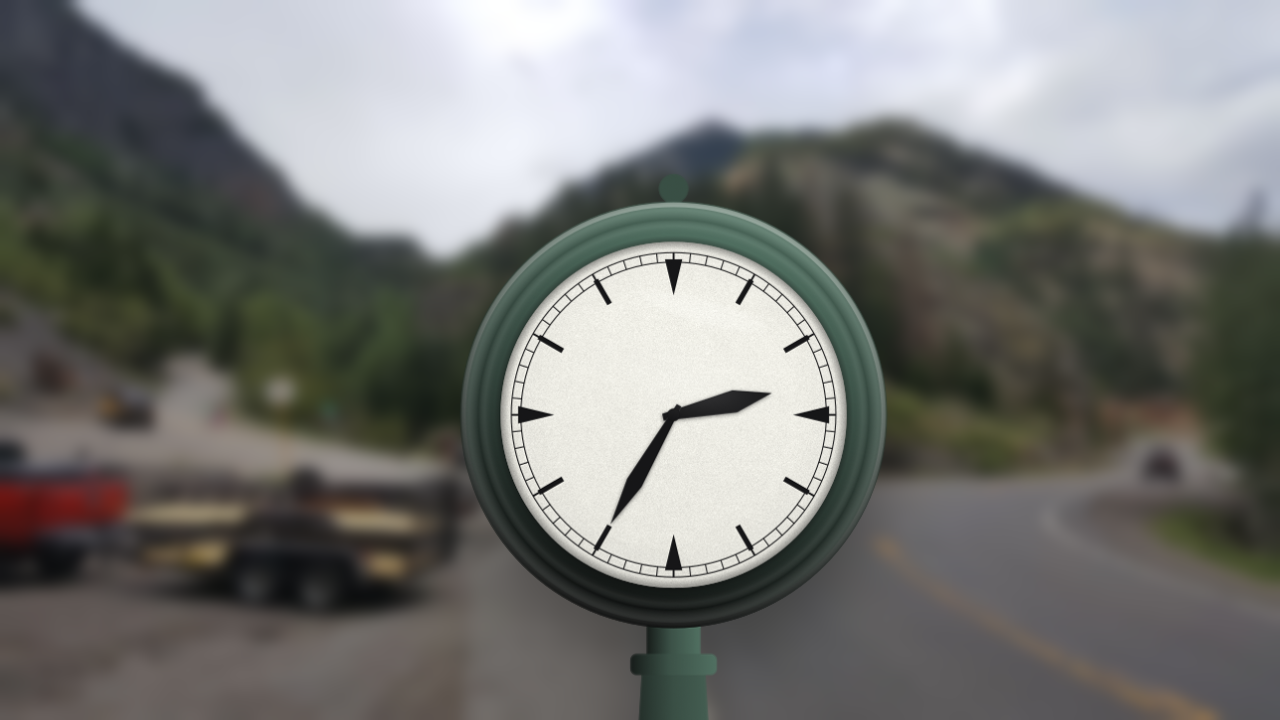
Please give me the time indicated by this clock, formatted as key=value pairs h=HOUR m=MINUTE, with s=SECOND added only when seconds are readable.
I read h=2 m=35
